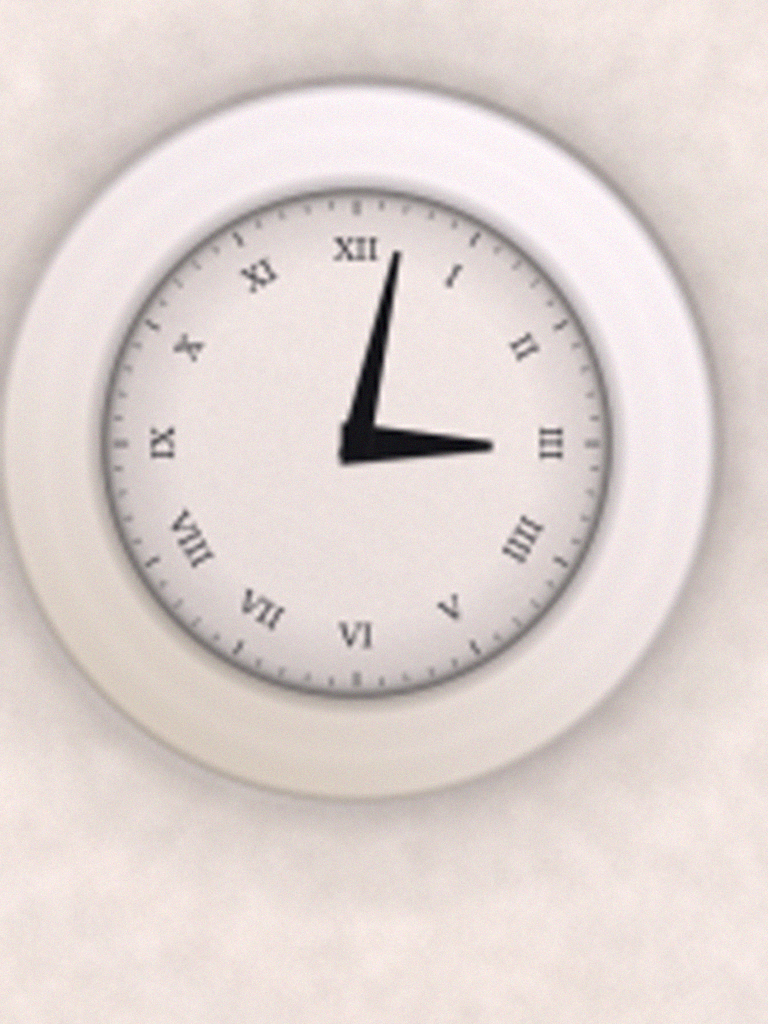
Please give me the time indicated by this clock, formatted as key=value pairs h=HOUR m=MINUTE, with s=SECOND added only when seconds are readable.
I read h=3 m=2
